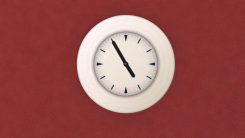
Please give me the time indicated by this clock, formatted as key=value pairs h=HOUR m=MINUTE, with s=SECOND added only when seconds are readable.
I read h=4 m=55
